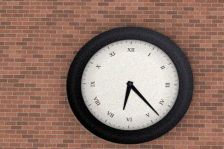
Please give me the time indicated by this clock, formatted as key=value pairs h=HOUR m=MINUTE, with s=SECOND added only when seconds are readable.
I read h=6 m=23
